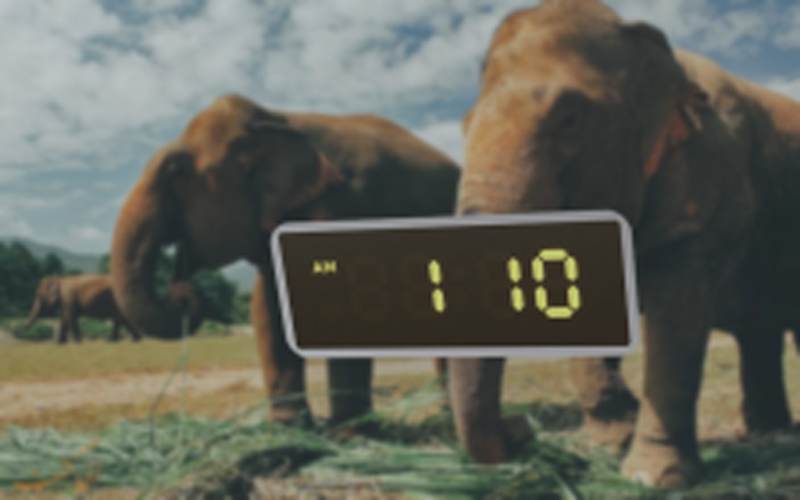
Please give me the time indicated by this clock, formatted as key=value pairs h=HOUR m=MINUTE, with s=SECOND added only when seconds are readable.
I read h=1 m=10
